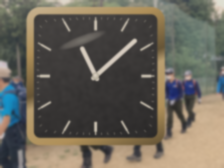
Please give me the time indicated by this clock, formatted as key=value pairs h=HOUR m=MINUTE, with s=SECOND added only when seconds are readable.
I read h=11 m=8
